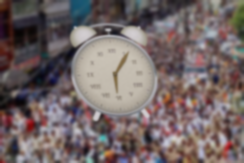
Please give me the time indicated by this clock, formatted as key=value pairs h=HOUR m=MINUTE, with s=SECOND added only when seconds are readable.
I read h=6 m=6
